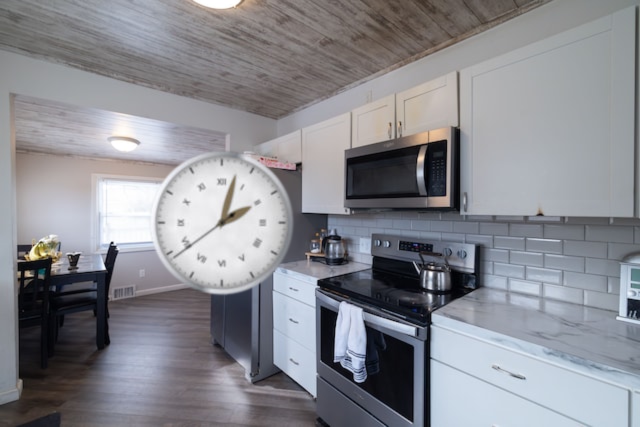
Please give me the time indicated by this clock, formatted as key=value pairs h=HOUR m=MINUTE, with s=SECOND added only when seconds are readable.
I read h=2 m=2 s=39
